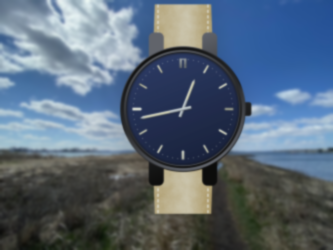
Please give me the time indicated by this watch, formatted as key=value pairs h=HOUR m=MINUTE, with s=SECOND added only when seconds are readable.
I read h=12 m=43
